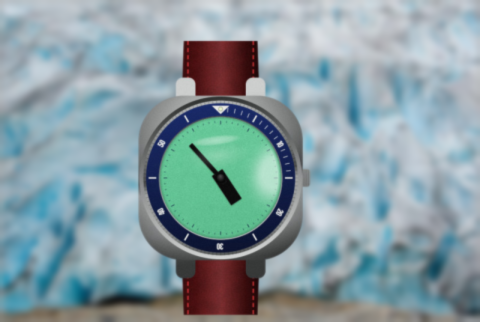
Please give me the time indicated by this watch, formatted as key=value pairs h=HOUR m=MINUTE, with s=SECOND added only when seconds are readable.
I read h=4 m=53
